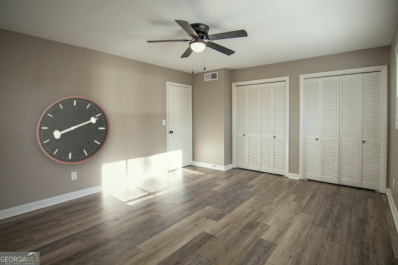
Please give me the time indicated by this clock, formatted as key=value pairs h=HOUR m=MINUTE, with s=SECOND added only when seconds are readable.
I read h=8 m=11
